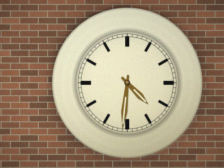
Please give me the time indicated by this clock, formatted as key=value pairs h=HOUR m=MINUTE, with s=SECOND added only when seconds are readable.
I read h=4 m=31
